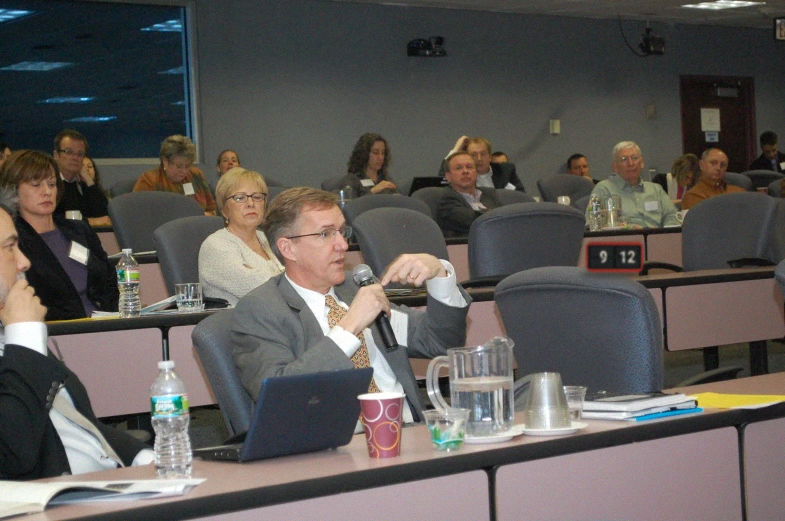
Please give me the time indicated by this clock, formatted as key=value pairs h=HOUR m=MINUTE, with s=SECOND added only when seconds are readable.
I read h=9 m=12
